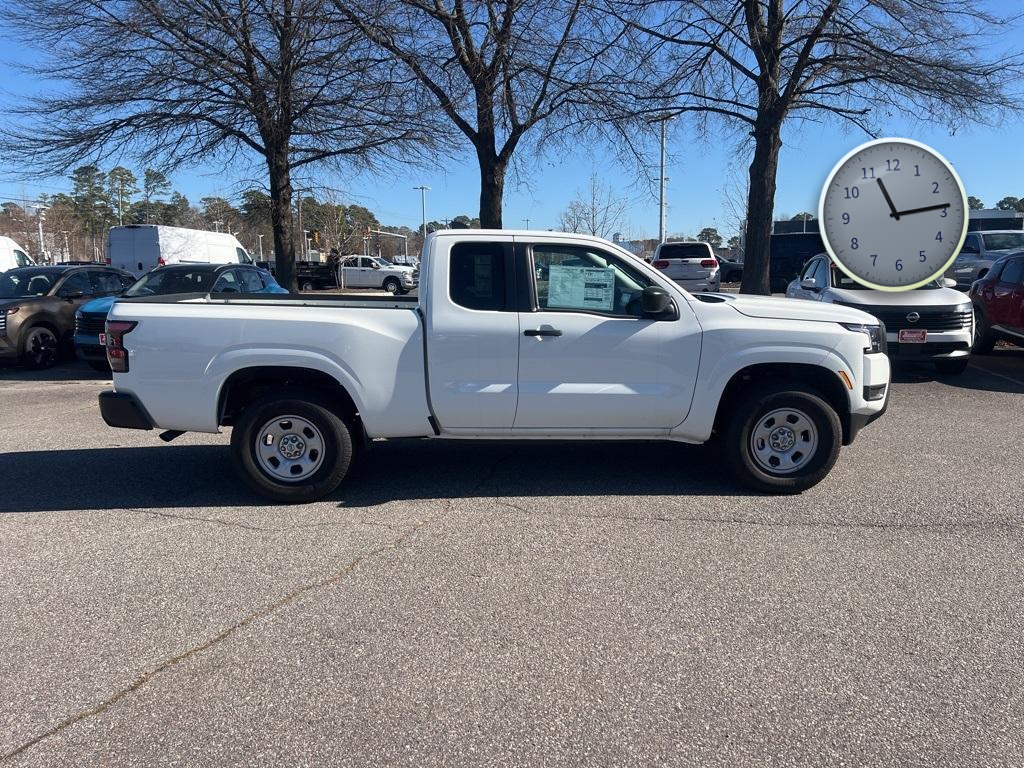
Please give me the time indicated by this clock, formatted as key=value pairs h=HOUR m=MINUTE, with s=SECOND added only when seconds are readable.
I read h=11 m=14
